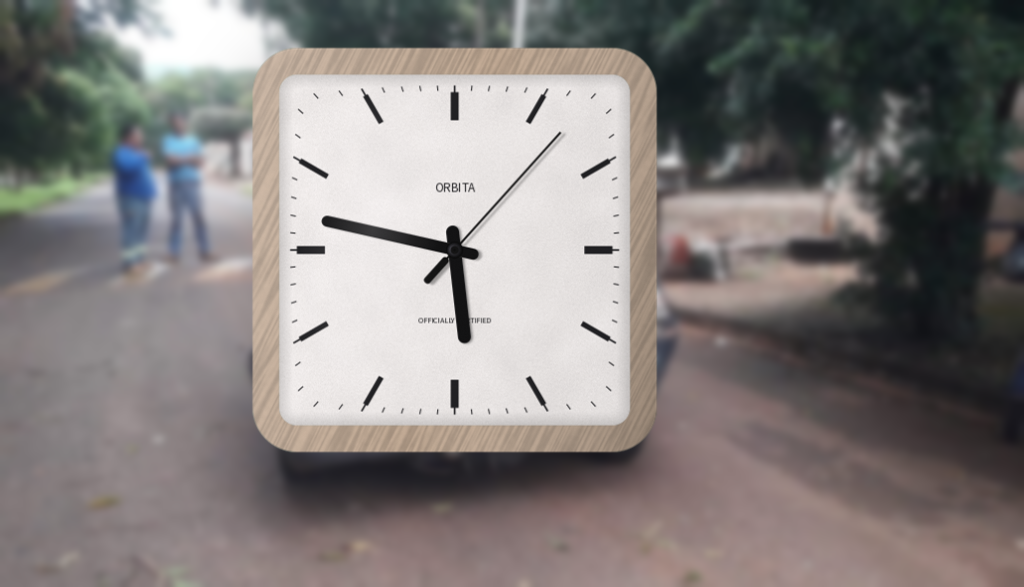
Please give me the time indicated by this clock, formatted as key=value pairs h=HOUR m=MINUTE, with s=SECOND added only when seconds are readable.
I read h=5 m=47 s=7
